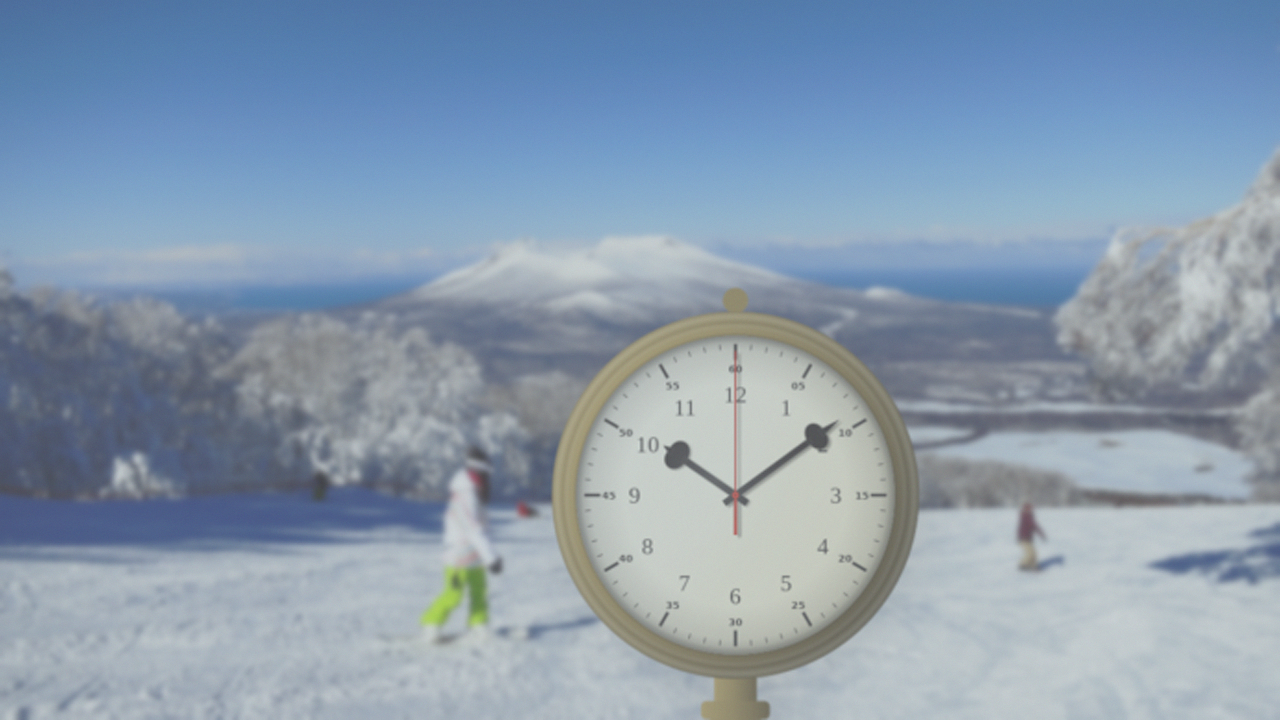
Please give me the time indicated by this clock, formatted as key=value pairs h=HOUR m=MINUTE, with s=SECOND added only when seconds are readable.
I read h=10 m=9 s=0
